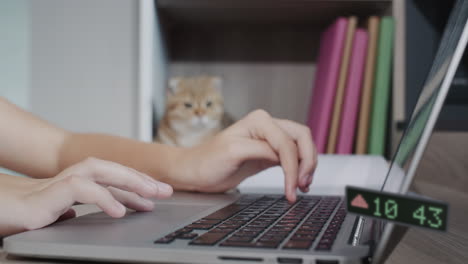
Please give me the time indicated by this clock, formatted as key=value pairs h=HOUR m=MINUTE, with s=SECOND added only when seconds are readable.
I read h=10 m=43
